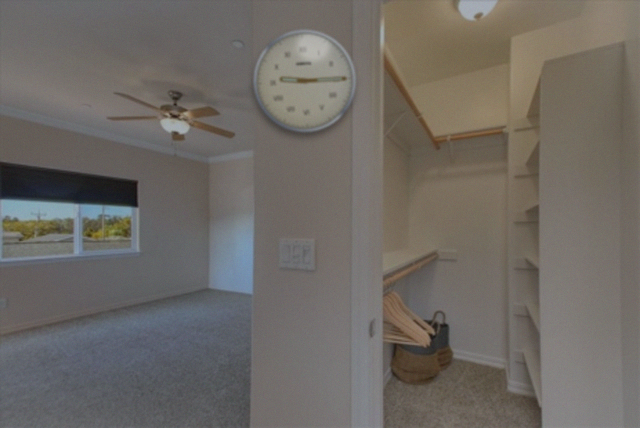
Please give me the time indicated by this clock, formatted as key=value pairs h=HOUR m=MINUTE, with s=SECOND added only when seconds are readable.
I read h=9 m=15
